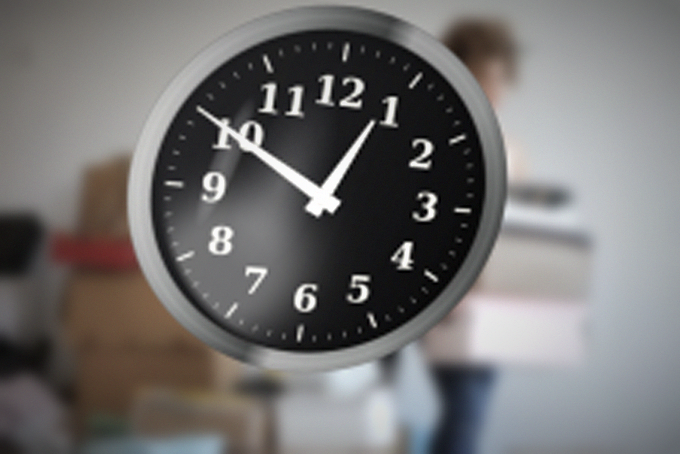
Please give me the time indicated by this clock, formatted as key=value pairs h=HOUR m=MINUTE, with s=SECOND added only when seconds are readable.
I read h=12 m=50
